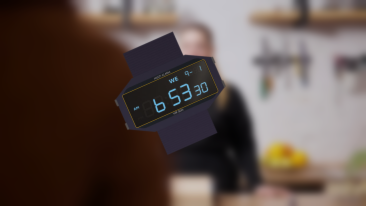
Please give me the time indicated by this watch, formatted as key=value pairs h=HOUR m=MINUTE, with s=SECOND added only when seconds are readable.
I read h=6 m=53 s=30
